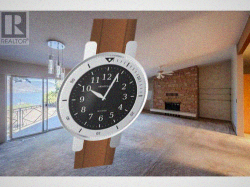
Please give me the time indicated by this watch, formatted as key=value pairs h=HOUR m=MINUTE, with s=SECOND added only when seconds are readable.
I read h=10 m=4
